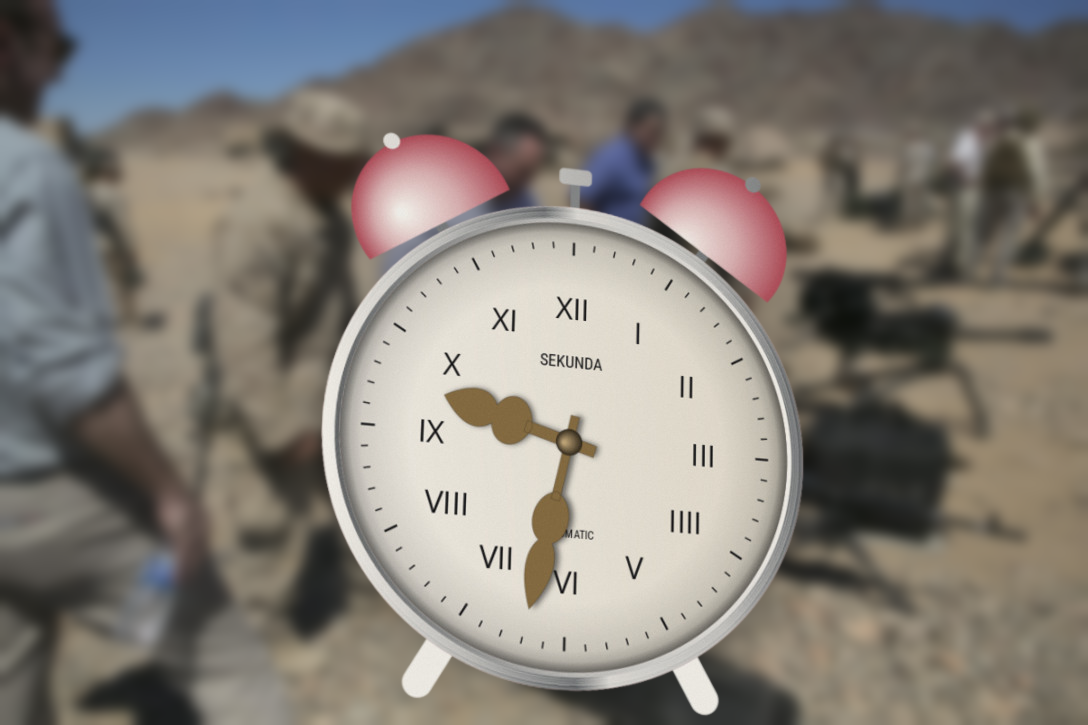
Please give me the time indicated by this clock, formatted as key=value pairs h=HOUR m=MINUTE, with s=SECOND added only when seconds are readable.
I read h=9 m=32
